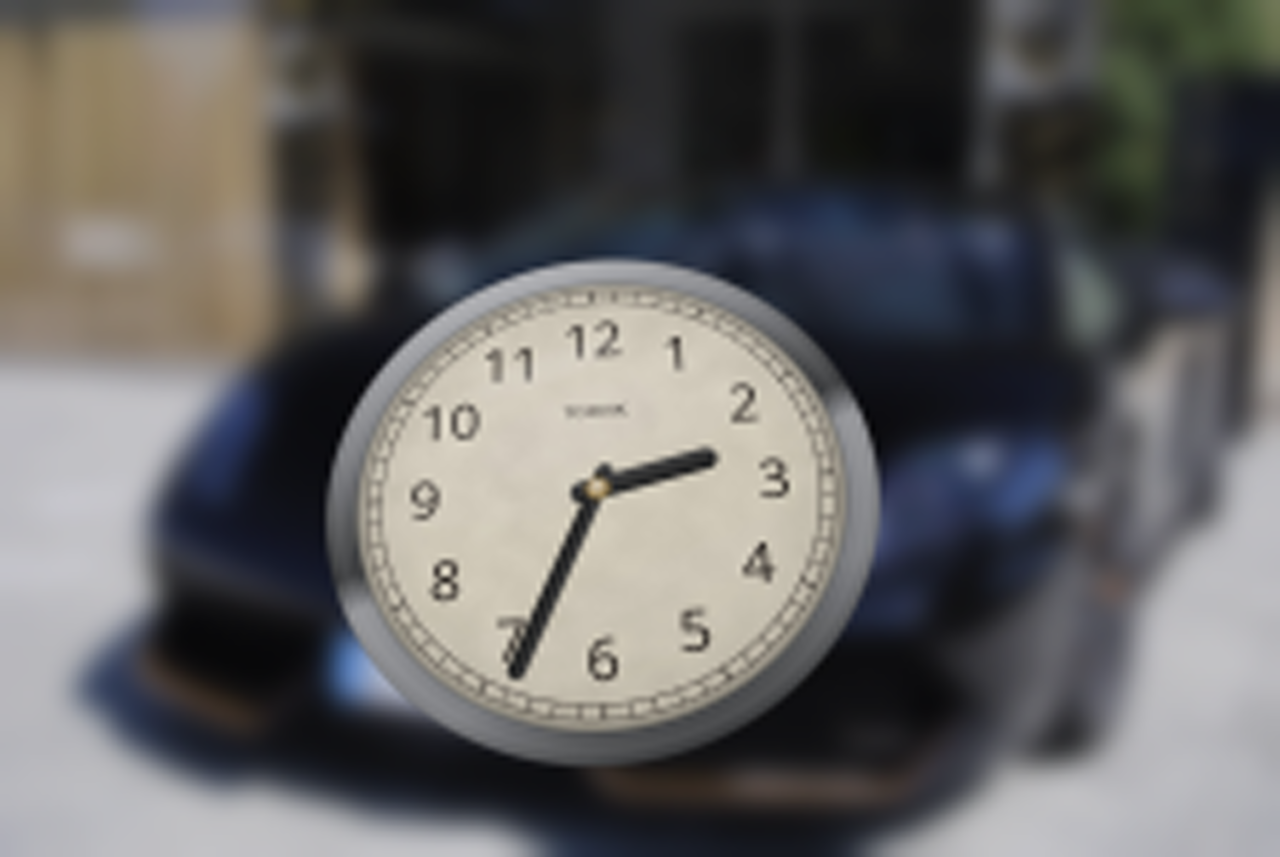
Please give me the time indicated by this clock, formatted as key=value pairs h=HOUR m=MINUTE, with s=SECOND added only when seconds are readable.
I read h=2 m=34
